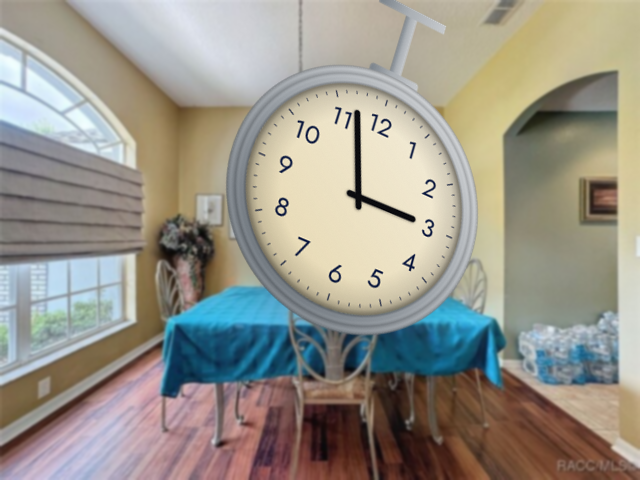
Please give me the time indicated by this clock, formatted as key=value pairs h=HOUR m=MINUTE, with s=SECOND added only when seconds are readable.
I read h=2 m=57
